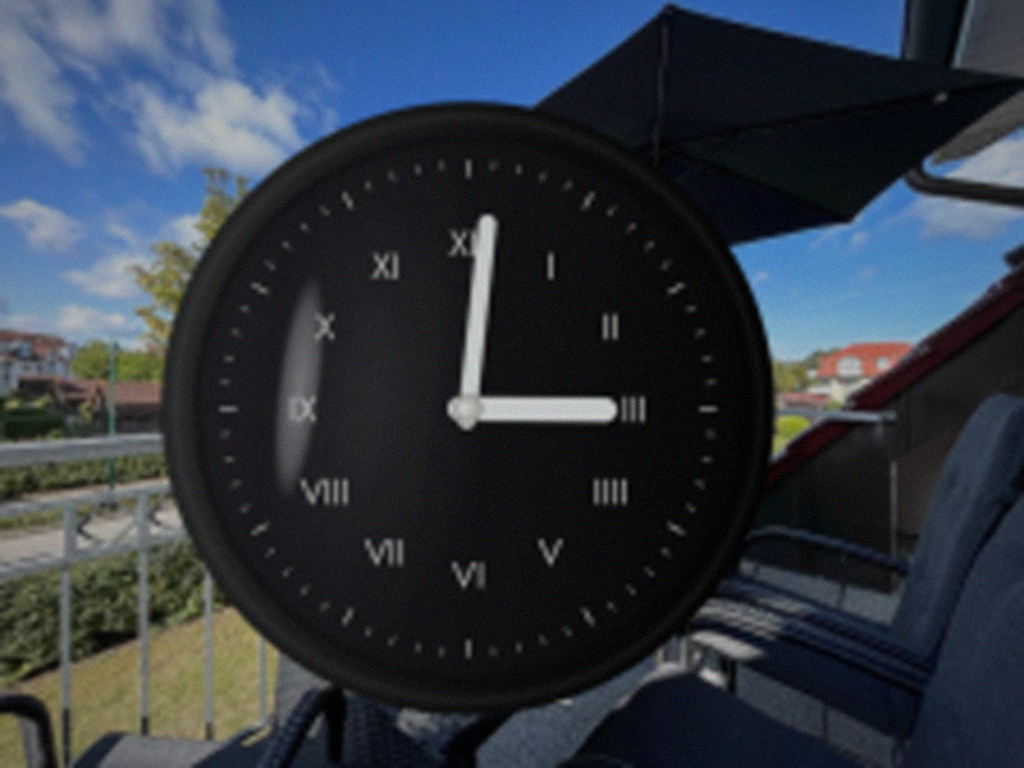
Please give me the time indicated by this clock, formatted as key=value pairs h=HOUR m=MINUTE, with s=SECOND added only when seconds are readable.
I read h=3 m=1
